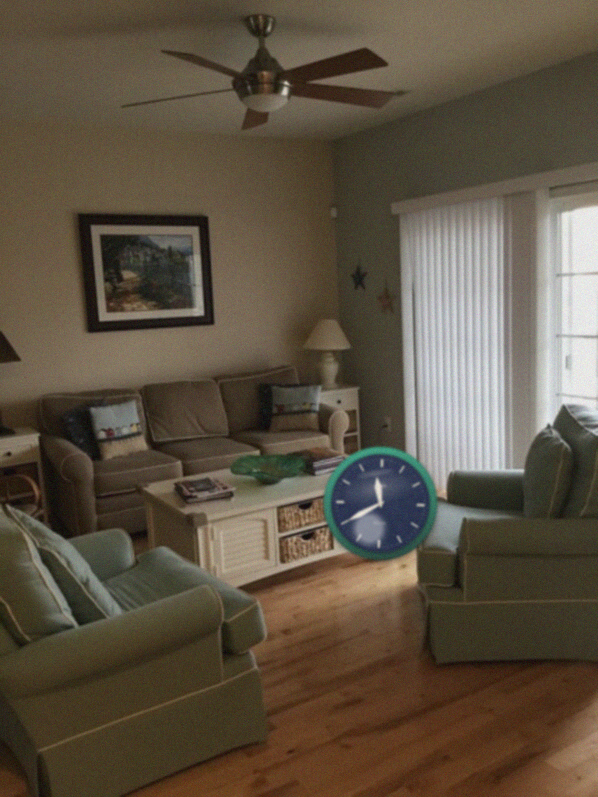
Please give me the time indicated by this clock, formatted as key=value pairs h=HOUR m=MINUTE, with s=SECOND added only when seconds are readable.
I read h=11 m=40
